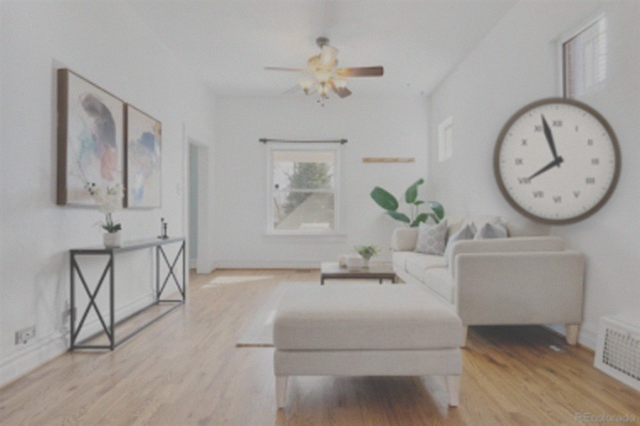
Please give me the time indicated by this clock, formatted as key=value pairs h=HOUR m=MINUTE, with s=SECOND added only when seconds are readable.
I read h=7 m=57
